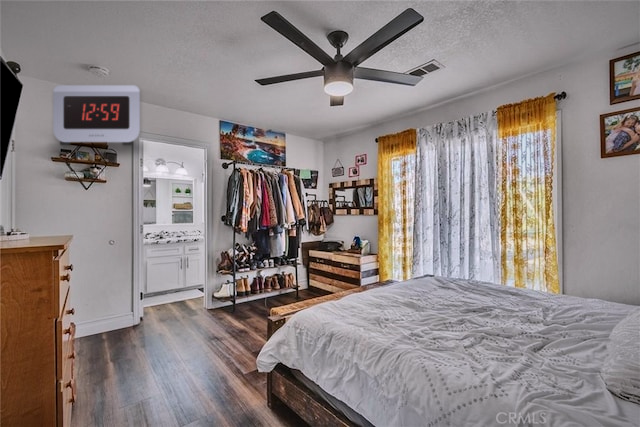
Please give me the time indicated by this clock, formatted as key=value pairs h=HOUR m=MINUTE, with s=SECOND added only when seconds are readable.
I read h=12 m=59
